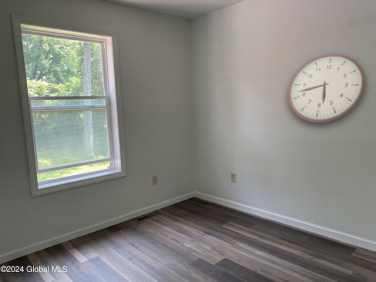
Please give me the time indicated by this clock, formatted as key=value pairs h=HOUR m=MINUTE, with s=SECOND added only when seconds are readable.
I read h=5 m=42
